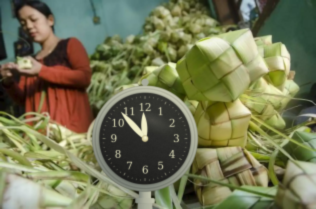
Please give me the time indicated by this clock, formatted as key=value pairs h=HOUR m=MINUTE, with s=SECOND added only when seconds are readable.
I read h=11 m=53
